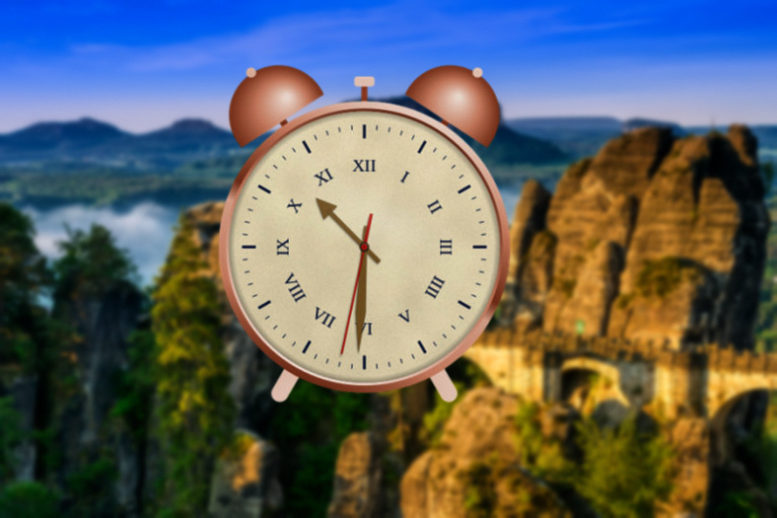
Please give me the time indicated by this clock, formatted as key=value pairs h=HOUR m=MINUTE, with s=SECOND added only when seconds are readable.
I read h=10 m=30 s=32
